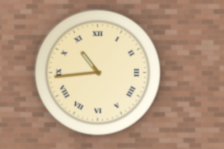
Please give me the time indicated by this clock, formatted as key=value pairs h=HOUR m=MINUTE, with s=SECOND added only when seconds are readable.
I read h=10 m=44
